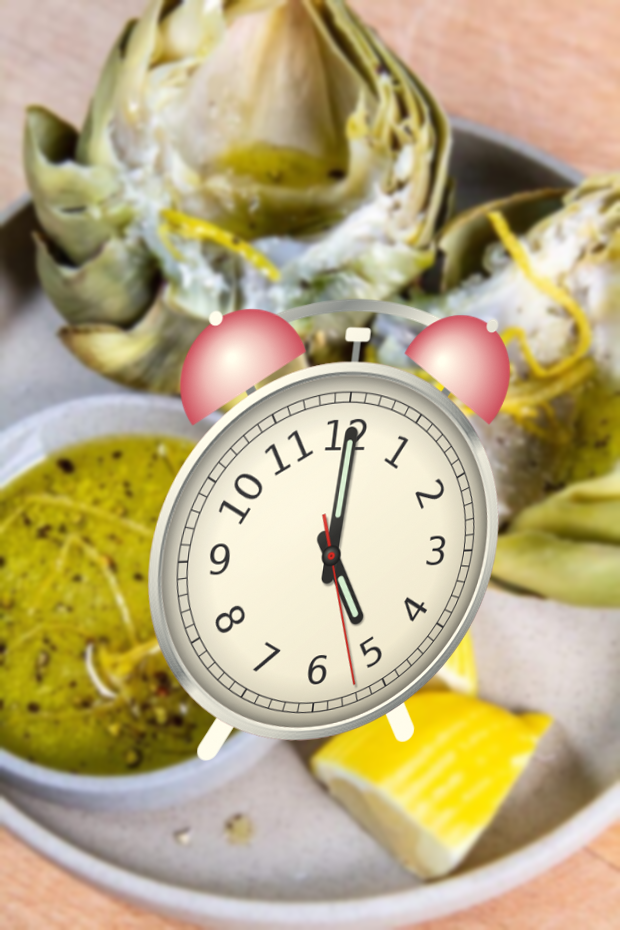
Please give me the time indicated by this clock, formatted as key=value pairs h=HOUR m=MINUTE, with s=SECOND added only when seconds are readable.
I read h=5 m=0 s=27
